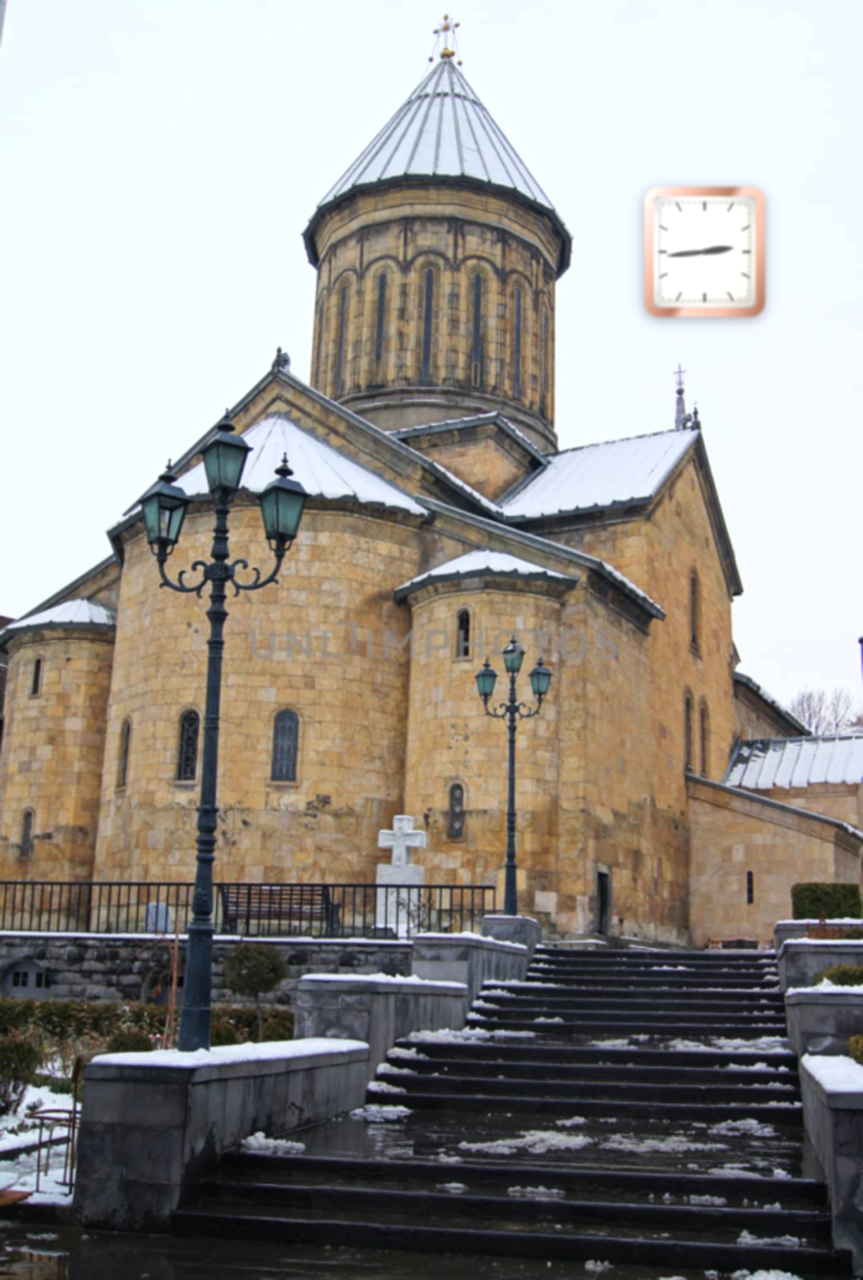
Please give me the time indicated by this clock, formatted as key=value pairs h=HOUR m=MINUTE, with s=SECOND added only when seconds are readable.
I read h=2 m=44
